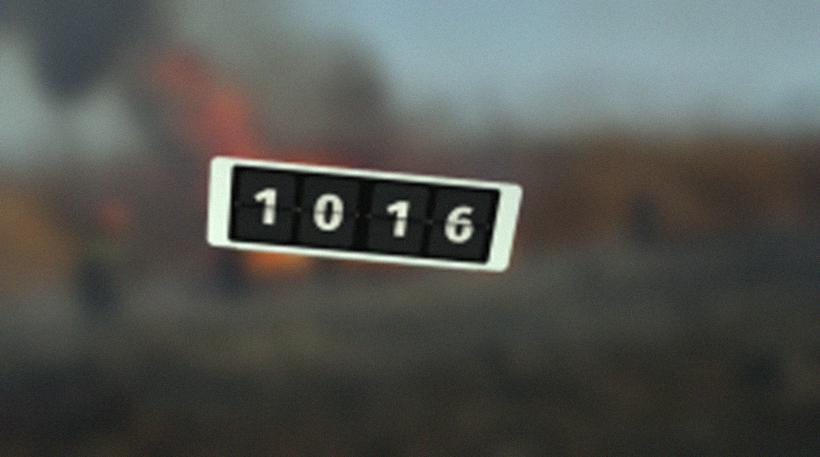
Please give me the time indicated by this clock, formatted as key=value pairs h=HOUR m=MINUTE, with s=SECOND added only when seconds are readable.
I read h=10 m=16
